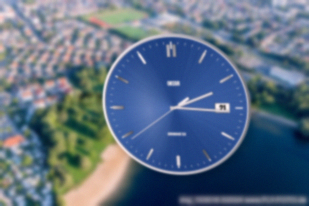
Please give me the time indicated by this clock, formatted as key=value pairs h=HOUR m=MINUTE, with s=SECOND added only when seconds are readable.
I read h=2 m=15 s=39
